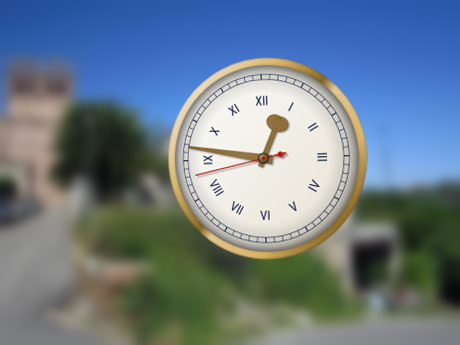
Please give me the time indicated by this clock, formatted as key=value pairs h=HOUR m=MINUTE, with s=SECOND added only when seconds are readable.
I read h=12 m=46 s=43
